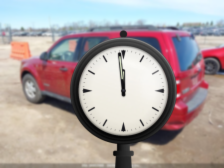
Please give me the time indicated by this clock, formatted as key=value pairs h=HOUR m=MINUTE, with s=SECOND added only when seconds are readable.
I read h=11 m=59
